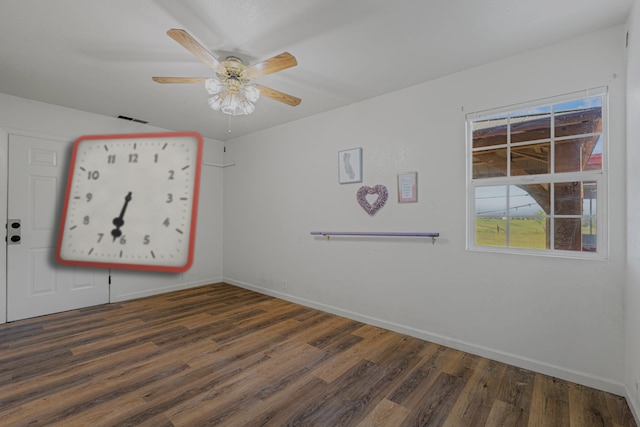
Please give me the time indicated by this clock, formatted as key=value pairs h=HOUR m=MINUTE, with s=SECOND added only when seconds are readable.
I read h=6 m=32
